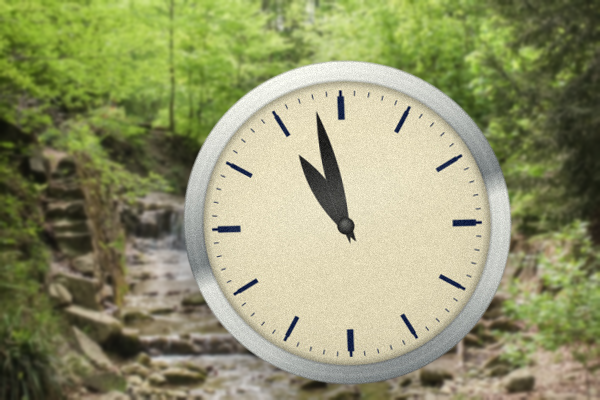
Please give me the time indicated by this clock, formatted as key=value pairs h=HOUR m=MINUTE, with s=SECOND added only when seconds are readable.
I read h=10 m=58
